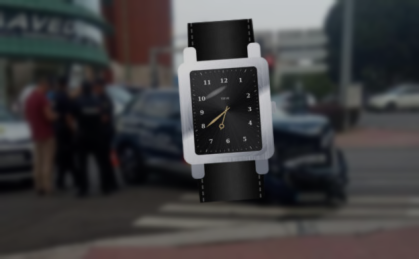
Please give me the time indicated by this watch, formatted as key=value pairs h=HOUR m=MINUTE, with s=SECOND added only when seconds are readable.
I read h=6 m=39
